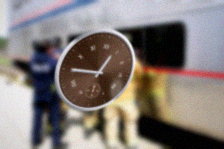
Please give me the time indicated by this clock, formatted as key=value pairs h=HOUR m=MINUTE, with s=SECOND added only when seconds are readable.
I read h=12 m=45
